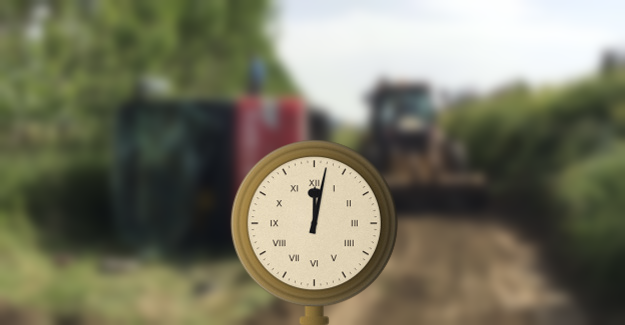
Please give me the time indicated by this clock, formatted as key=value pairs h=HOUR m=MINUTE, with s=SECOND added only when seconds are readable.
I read h=12 m=2
